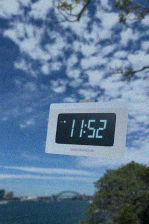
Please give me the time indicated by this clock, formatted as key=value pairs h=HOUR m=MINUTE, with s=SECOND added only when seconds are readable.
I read h=11 m=52
